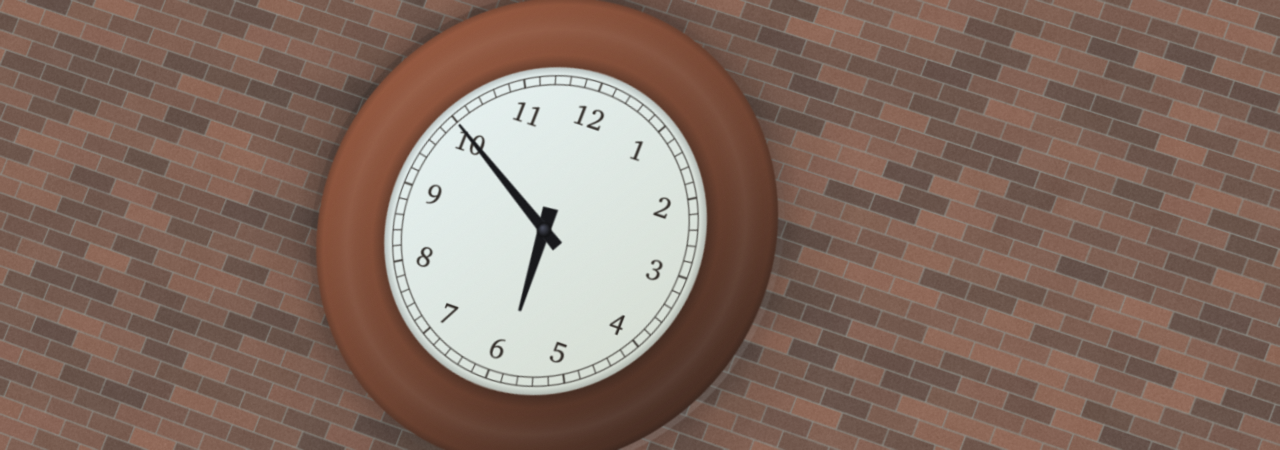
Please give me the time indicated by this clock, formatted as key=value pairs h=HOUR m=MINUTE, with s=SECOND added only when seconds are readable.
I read h=5 m=50
